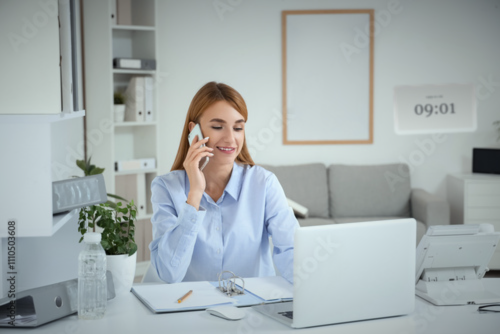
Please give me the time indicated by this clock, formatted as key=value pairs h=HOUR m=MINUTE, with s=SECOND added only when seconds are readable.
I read h=9 m=1
